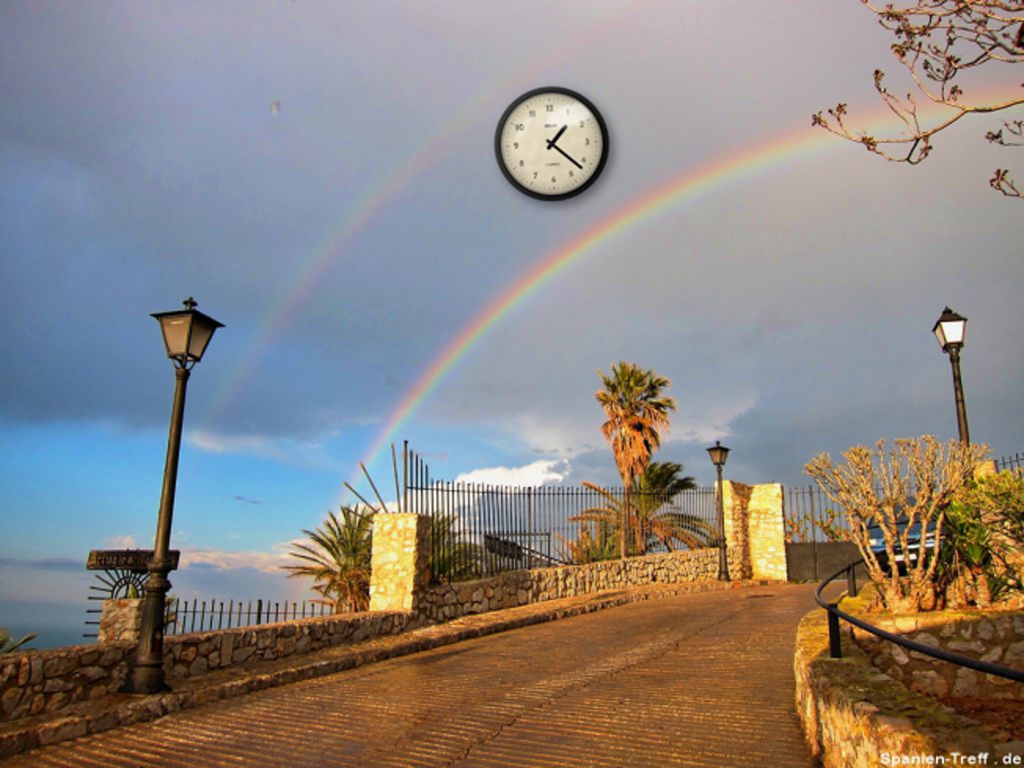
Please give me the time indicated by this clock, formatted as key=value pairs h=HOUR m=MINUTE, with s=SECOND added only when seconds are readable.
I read h=1 m=22
